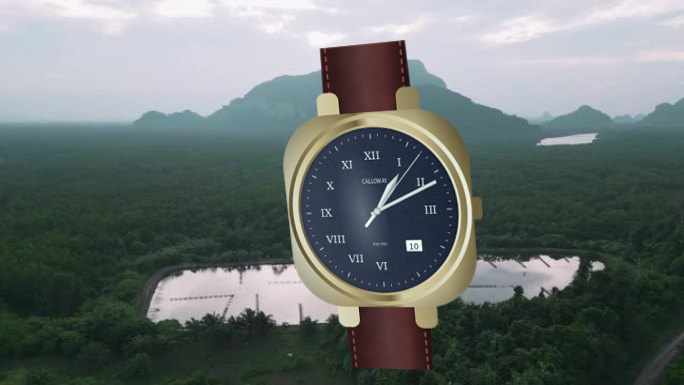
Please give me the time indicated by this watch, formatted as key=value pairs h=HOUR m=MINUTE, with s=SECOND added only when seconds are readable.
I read h=1 m=11 s=7
